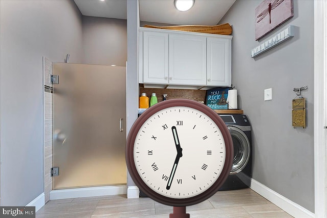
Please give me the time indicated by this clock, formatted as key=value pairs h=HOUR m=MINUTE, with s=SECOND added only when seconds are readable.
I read h=11 m=33
